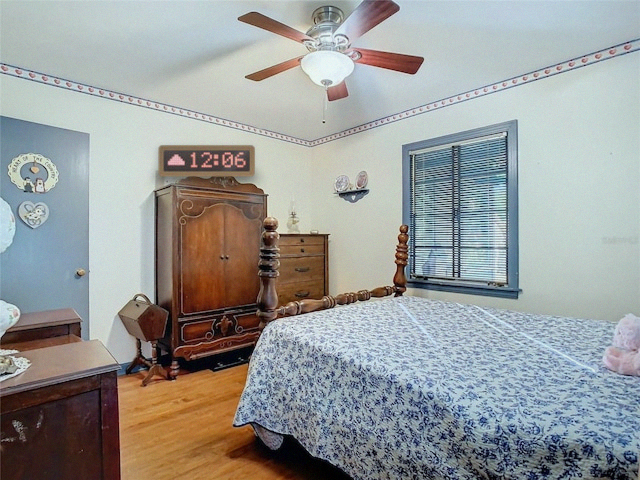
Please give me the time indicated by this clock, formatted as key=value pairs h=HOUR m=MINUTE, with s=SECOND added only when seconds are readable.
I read h=12 m=6
